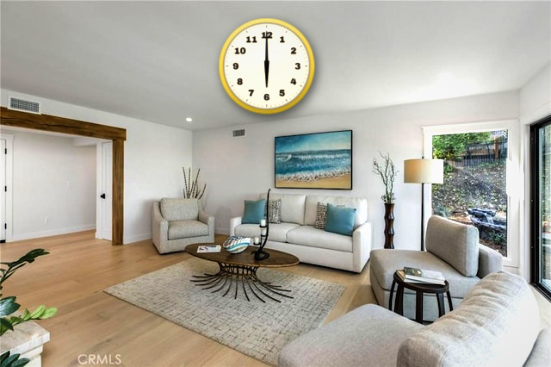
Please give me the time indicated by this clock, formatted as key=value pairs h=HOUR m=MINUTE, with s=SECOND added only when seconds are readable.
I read h=6 m=0
